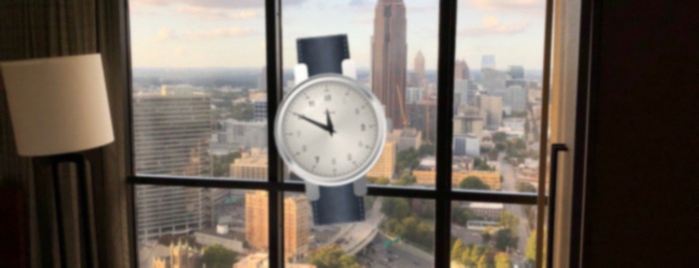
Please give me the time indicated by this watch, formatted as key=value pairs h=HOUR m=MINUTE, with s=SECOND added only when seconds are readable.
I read h=11 m=50
